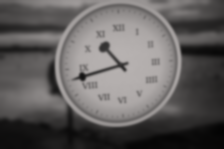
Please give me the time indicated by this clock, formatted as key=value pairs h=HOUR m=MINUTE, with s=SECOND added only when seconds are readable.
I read h=10 m=43
